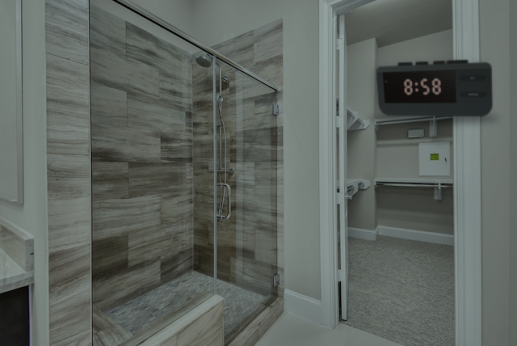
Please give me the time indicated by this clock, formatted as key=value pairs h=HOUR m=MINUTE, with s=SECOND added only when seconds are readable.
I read h=8 m=58
